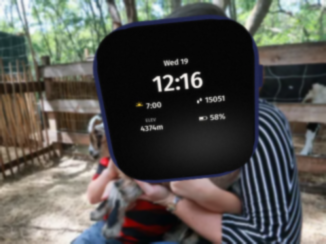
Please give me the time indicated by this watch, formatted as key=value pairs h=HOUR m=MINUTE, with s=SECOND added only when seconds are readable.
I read h=12 m=16
